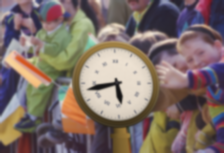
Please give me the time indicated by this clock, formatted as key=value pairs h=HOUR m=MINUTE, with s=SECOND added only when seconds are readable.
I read h=5 m=43
